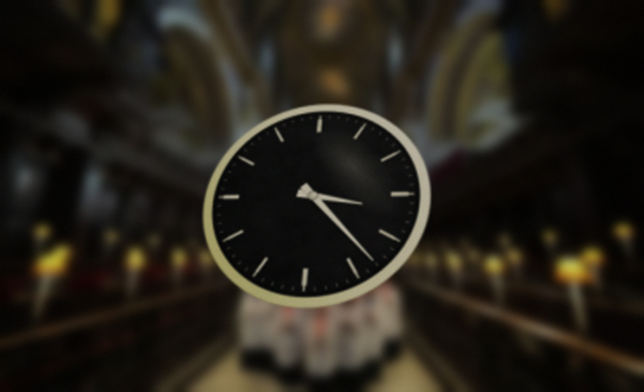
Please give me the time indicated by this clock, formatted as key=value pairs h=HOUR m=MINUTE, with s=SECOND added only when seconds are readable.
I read h=3 m=23
